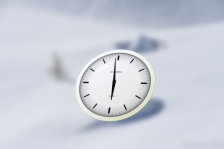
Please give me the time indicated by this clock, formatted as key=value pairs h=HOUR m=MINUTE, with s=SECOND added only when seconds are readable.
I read h=5 m=59
